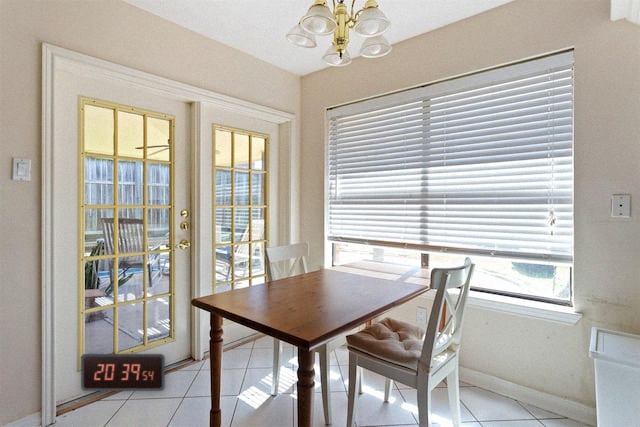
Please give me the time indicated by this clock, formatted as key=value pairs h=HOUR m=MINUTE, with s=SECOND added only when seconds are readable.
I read h=20 m=39 s=54
